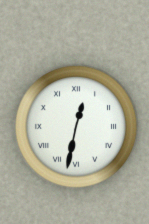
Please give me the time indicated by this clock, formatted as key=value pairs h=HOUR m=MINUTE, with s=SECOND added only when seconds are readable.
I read h=12 m=32
